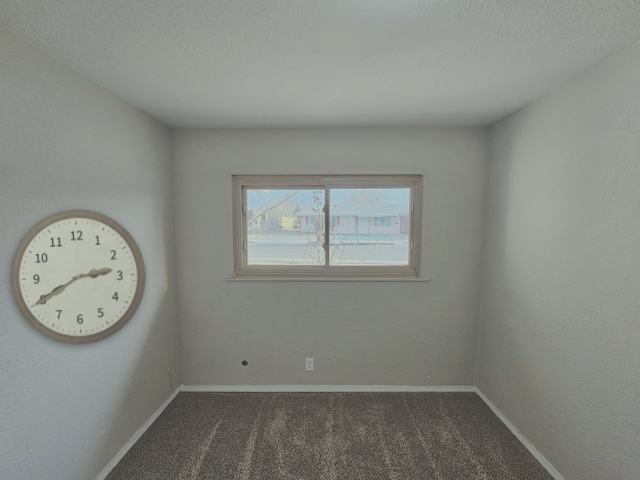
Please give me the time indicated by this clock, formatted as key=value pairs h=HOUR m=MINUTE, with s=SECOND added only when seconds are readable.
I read h=2 m=40
